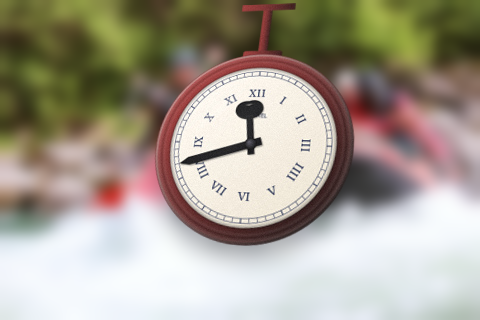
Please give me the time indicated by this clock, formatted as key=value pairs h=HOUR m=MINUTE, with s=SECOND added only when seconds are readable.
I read h=11 m=42
